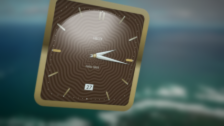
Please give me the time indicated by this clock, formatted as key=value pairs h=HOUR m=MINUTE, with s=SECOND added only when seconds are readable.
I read h=2 m=16
